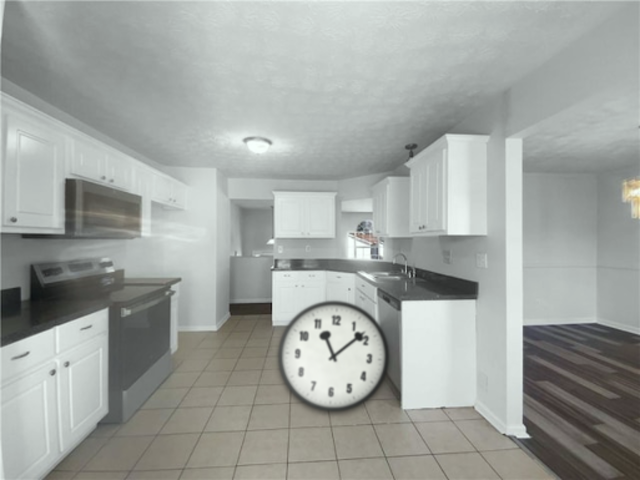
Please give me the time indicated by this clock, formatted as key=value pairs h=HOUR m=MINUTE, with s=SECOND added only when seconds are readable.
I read h=11 m=8
